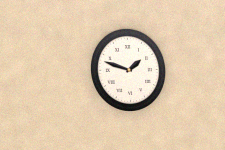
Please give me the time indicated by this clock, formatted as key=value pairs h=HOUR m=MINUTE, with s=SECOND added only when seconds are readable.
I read h=1 m=48
